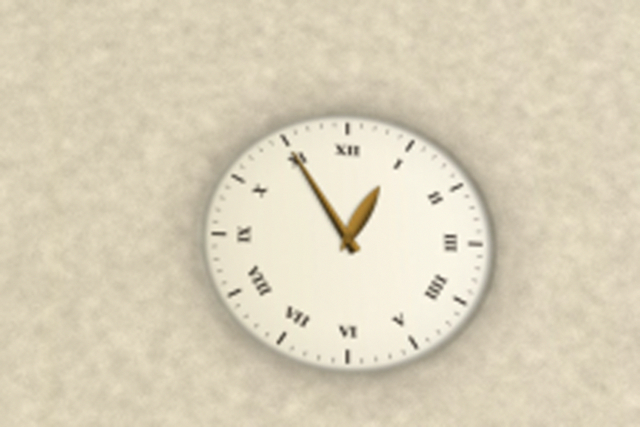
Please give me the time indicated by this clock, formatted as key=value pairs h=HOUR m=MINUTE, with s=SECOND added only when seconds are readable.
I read h=12 m=55
